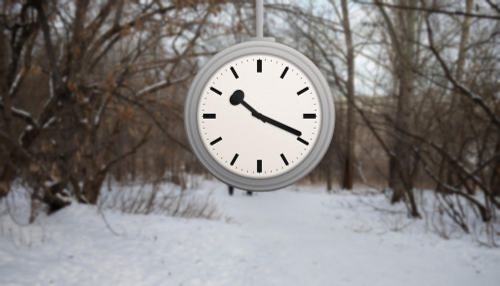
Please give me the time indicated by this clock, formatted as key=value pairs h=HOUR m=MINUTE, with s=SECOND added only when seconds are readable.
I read h=10 m=19
